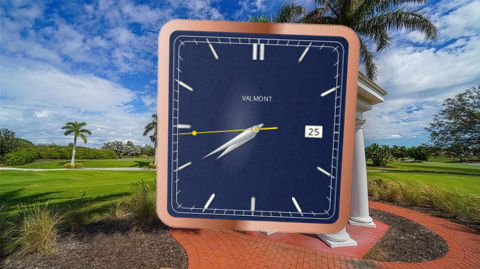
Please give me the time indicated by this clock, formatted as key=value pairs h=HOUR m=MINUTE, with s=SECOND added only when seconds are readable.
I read h=7 m=39 s=44
